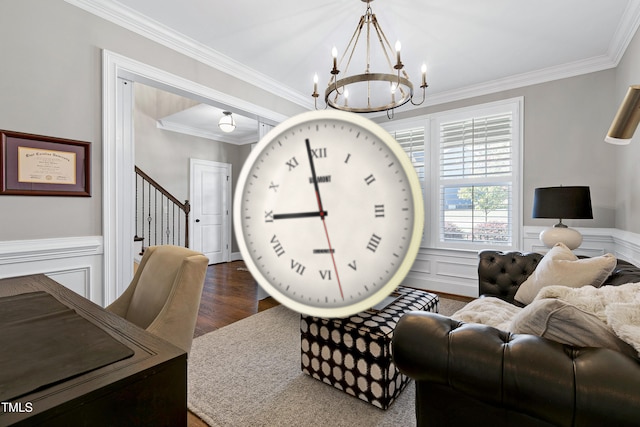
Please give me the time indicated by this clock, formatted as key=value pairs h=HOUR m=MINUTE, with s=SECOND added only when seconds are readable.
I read h=8 m=58 s=28
